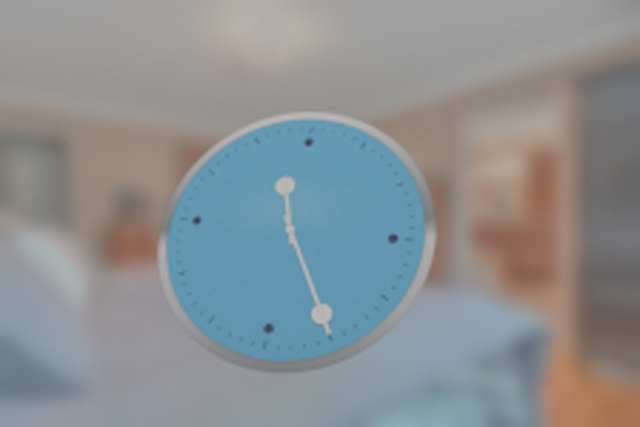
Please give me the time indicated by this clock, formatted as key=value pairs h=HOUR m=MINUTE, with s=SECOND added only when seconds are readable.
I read h=11 m=25
